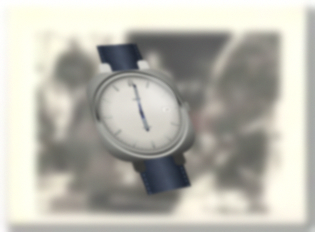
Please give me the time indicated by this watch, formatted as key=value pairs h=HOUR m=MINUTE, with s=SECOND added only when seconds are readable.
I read h=6 m=1
